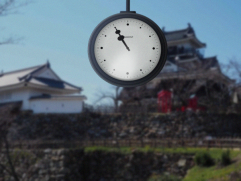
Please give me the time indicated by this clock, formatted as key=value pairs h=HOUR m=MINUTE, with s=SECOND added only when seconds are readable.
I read h=10 m=55
